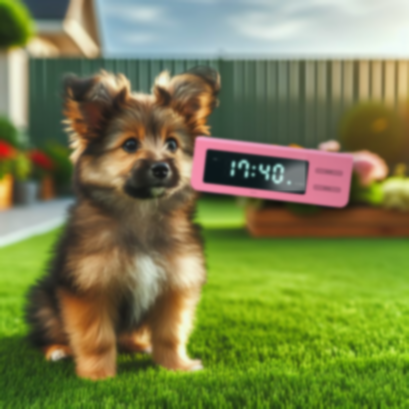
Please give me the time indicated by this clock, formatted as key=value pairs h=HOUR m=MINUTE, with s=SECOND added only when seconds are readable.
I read h=17 m=40
